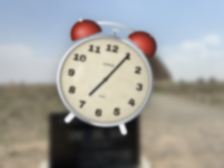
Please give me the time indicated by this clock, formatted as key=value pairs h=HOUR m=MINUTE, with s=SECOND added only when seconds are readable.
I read h=7 m=5
